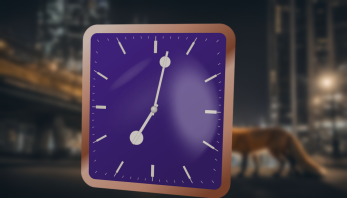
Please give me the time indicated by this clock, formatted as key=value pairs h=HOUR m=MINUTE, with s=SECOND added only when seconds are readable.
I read h=7 m=2
